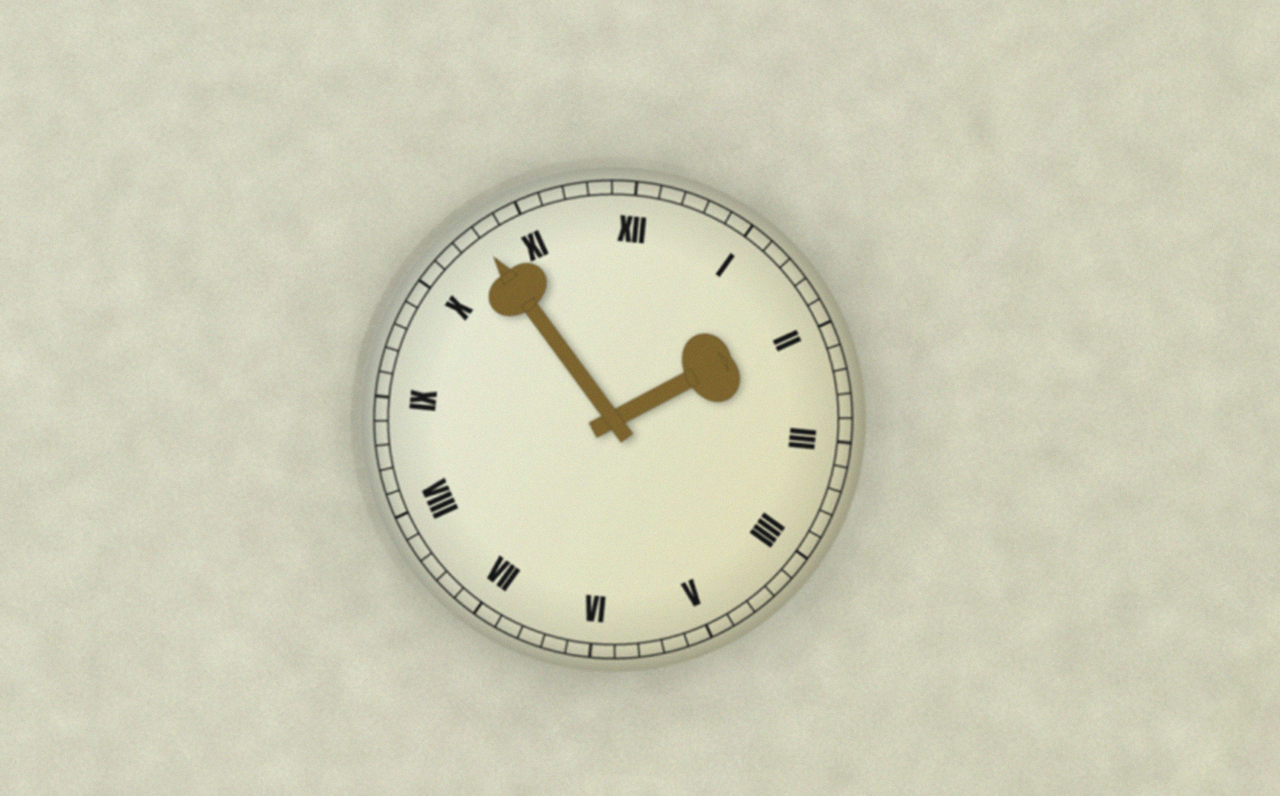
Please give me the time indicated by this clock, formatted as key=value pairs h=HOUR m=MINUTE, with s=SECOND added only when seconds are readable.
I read h=1 m=53
